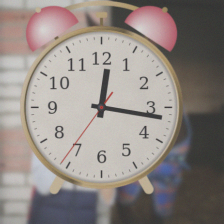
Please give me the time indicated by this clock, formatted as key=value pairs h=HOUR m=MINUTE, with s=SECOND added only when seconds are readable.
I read h=12 m=16 s=36
